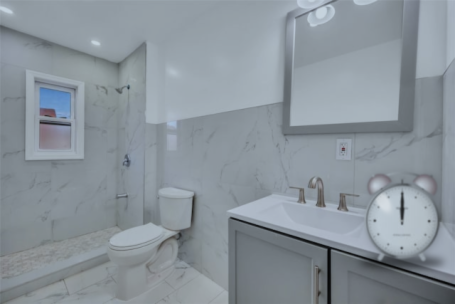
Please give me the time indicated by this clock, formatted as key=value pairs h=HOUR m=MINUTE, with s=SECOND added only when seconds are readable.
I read h=12 m=0
